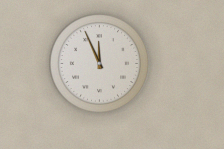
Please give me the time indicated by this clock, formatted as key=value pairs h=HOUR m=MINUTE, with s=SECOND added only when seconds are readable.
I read h=11 m=56
